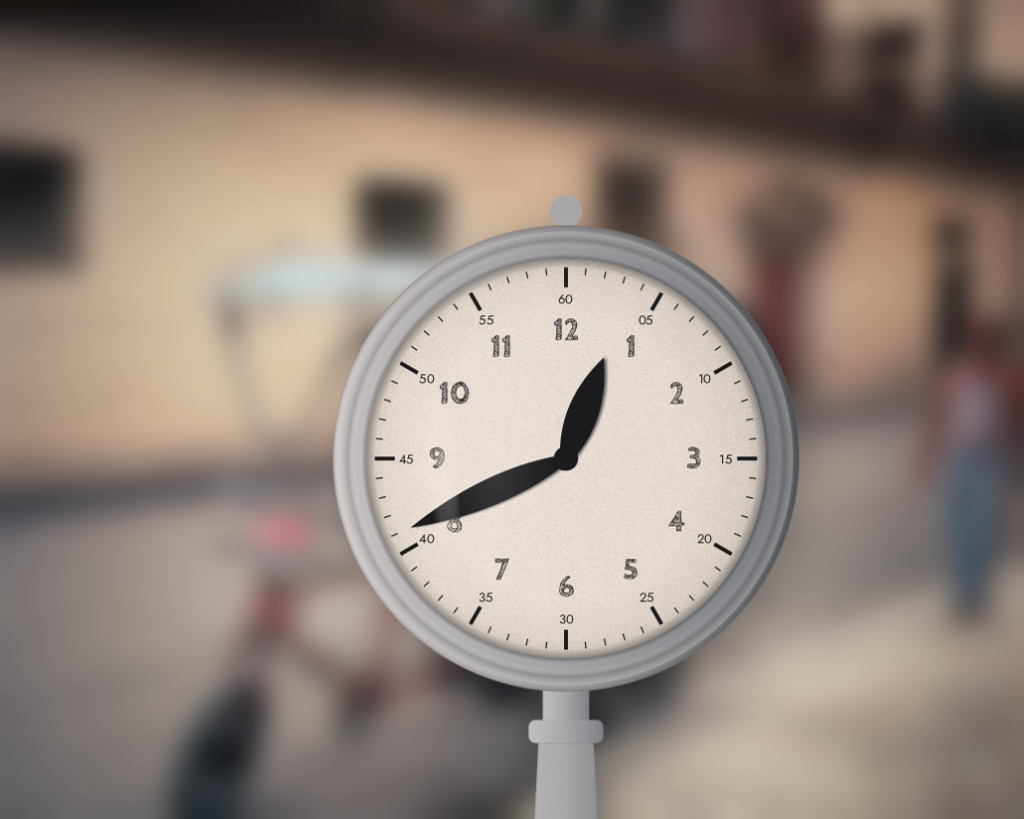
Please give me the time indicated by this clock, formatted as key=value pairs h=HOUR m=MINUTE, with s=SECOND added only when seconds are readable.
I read h=12 m=41
